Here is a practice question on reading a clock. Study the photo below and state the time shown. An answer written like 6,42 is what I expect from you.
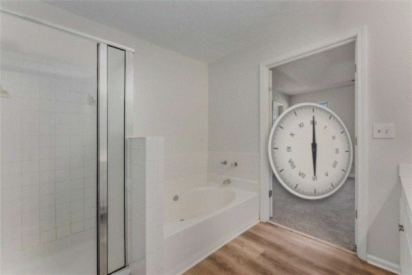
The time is 6,00
